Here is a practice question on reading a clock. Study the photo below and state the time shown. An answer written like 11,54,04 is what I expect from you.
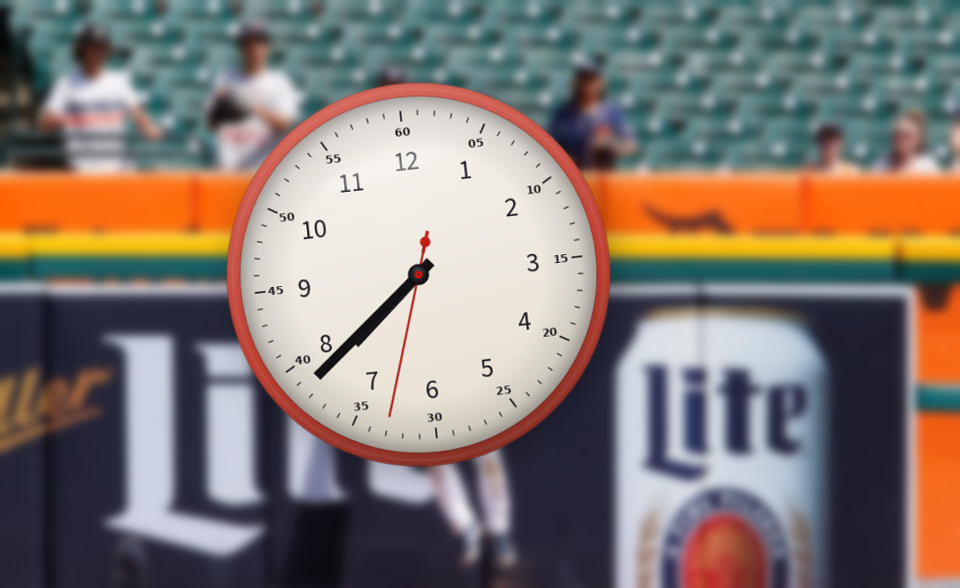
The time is 7,38,33
